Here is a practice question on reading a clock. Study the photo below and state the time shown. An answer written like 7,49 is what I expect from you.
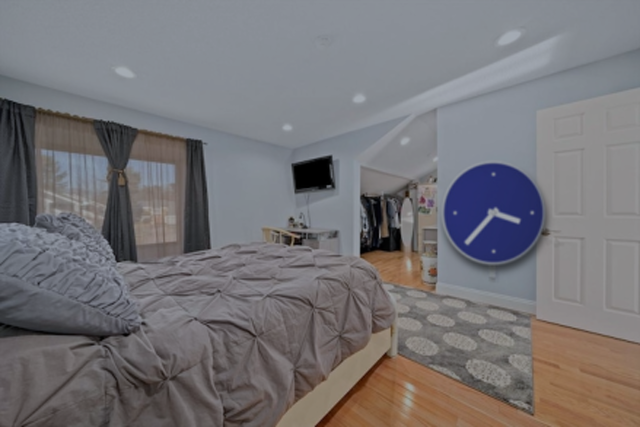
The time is 3,37
